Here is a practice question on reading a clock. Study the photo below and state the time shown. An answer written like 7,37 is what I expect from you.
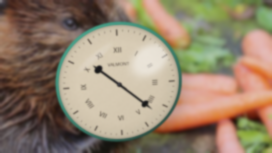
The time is 10,22
